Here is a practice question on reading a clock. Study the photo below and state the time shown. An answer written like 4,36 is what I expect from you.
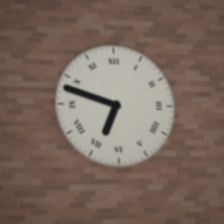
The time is 6,48
